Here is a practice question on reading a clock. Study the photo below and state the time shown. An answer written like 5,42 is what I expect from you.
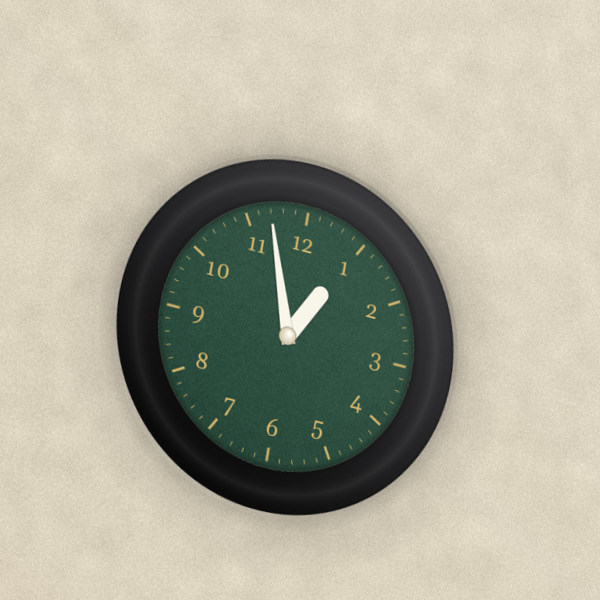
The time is 12,57
